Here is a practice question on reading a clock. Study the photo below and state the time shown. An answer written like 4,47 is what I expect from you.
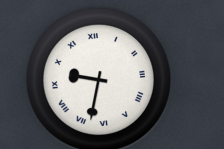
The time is 9,33
